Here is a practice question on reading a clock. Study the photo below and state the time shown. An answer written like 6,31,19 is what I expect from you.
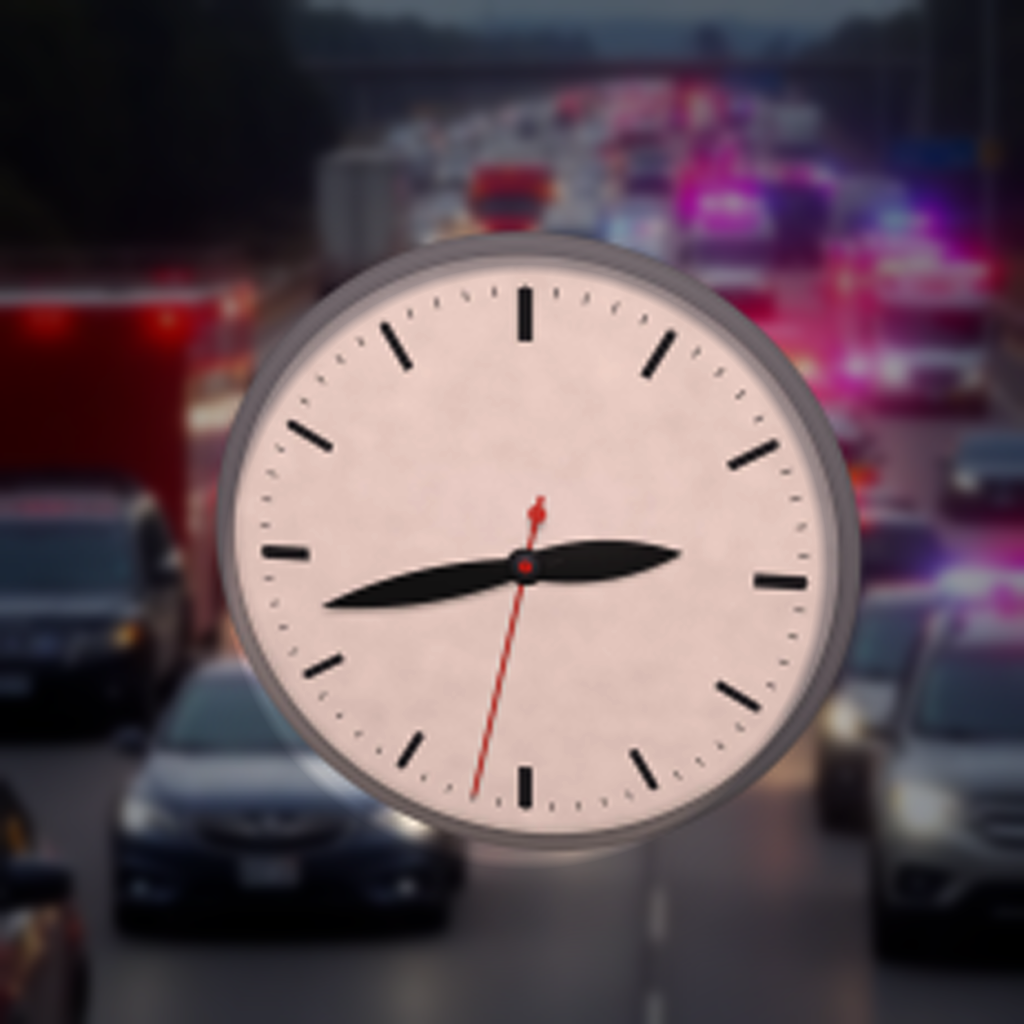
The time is 2,42,32
